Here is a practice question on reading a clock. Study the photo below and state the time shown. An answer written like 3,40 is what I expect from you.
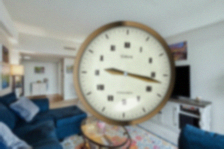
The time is 9,17
